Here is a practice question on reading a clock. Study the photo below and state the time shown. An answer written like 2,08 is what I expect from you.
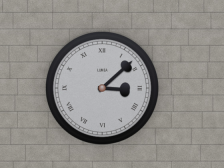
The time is 3,08
